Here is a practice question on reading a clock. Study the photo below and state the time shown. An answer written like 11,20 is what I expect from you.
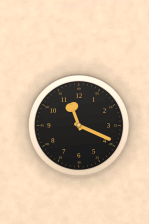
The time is 11,19
